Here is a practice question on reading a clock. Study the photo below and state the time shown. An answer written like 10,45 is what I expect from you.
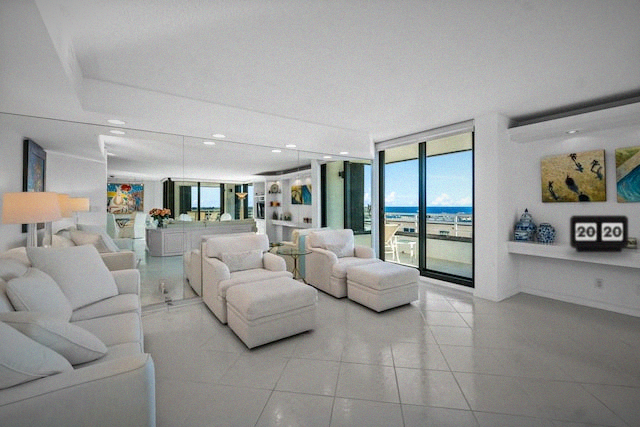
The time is 20,20
